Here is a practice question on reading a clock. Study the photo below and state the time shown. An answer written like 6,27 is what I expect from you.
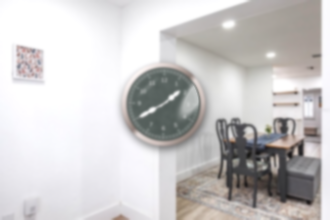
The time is 1,40
